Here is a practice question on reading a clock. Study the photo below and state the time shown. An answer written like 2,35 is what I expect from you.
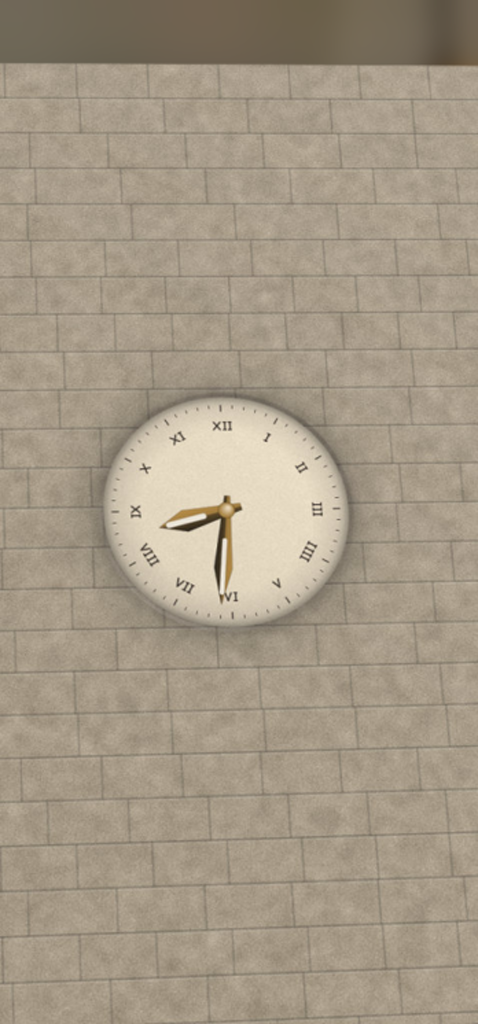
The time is 8,31
